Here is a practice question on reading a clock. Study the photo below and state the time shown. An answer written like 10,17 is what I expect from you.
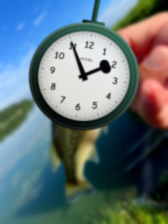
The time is 1,55
